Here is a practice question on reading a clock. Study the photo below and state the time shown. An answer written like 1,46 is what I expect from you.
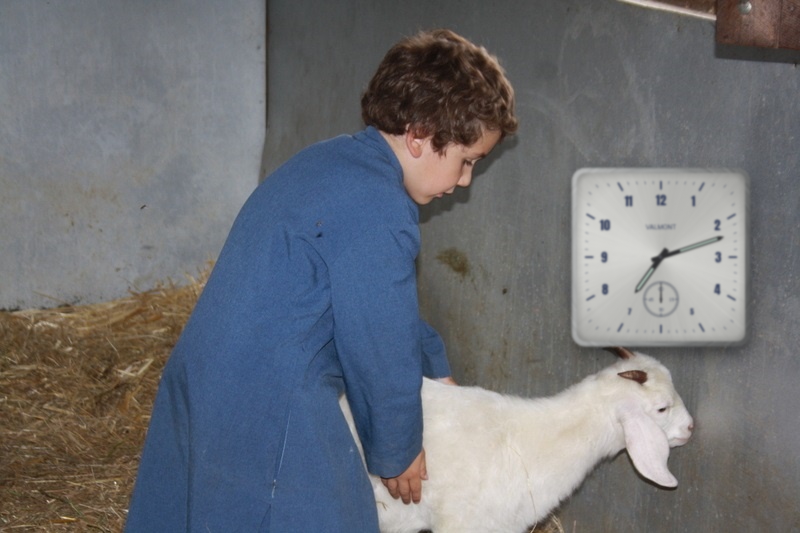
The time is 7,12
